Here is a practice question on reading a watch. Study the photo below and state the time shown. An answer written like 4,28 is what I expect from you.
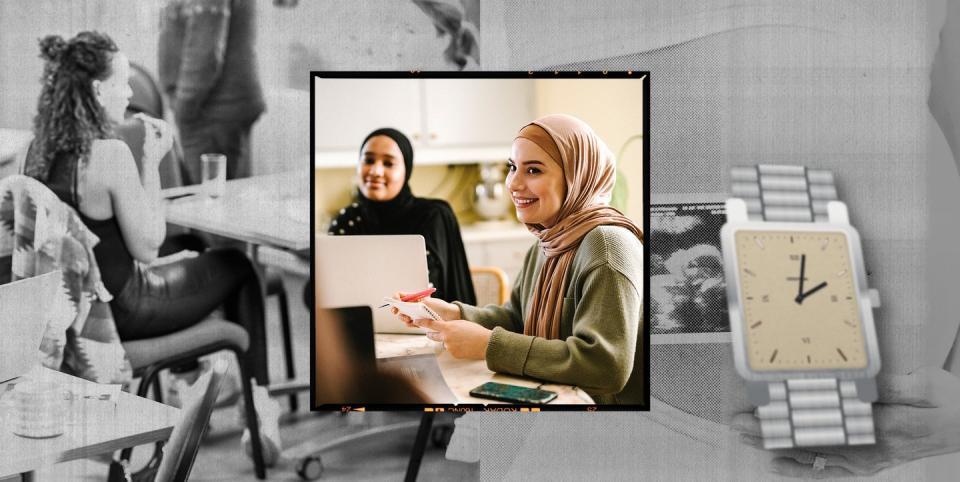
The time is 2,02
